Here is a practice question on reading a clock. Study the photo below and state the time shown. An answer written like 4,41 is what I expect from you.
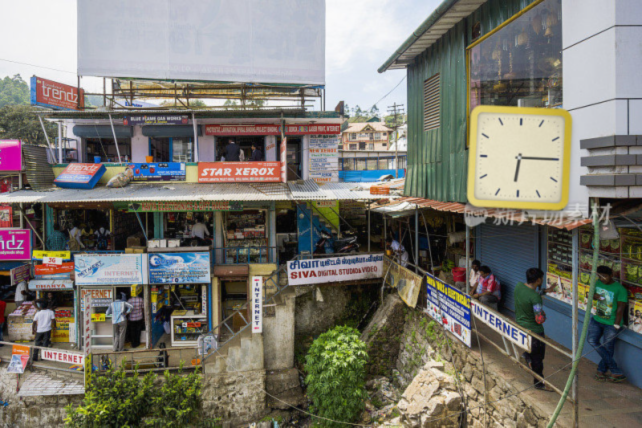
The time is 6,15
